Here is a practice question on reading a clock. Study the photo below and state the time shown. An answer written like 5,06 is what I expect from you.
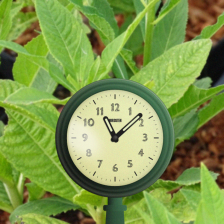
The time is 11,08
